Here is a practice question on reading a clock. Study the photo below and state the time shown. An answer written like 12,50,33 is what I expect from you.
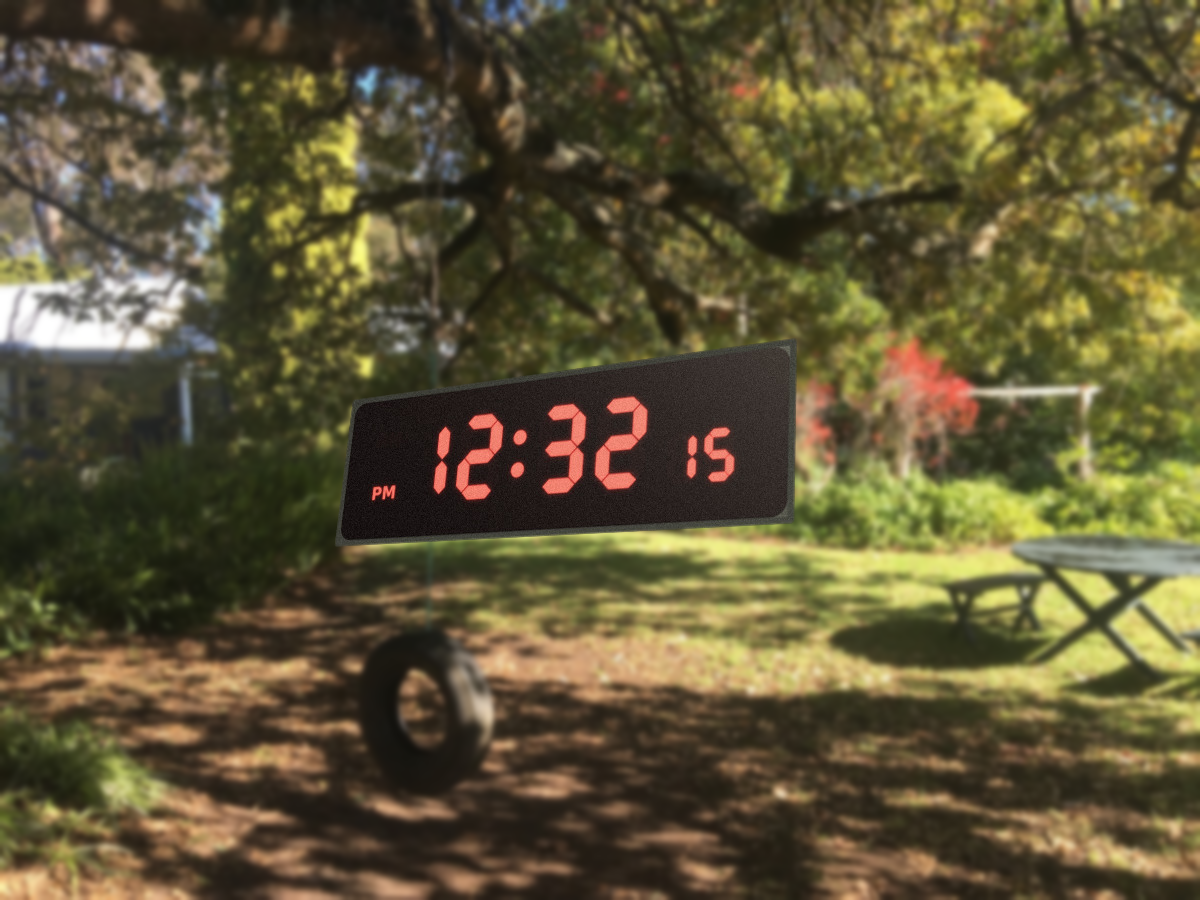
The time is 12,32,15
